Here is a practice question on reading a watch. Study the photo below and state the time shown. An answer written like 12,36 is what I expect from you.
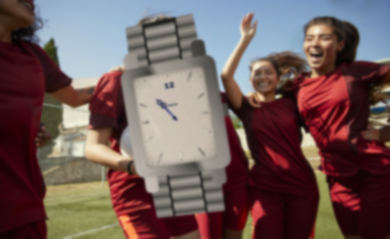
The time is 10,54
